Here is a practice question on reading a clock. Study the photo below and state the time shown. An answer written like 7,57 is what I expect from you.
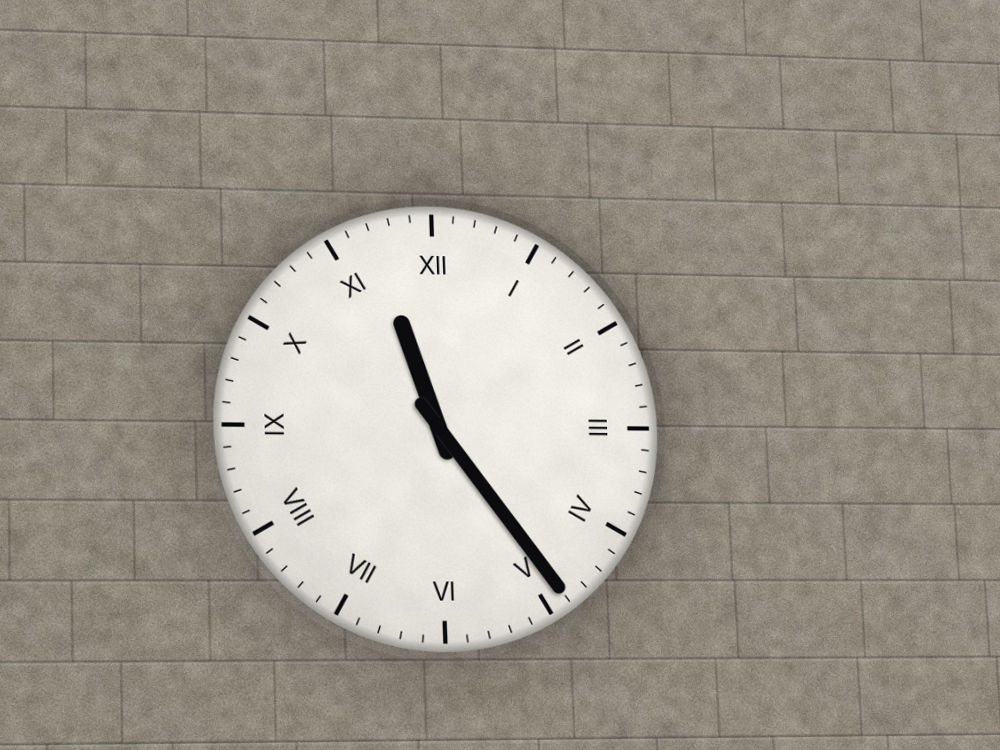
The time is 11,24
